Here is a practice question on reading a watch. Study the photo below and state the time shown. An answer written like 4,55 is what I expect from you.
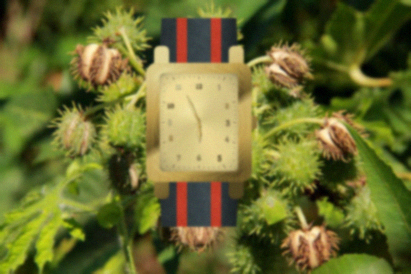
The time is 5,56
